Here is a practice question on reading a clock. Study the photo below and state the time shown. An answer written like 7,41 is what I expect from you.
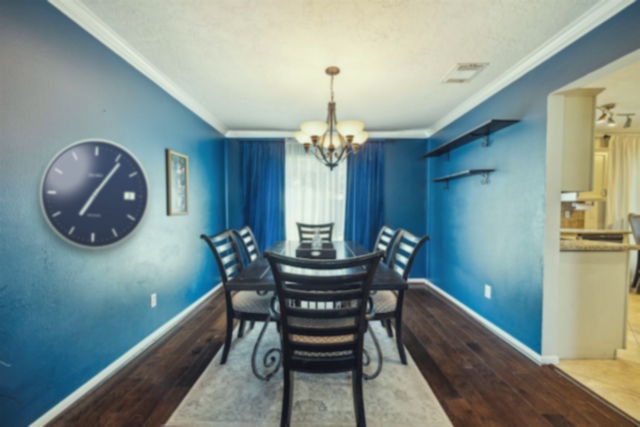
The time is 7,06
